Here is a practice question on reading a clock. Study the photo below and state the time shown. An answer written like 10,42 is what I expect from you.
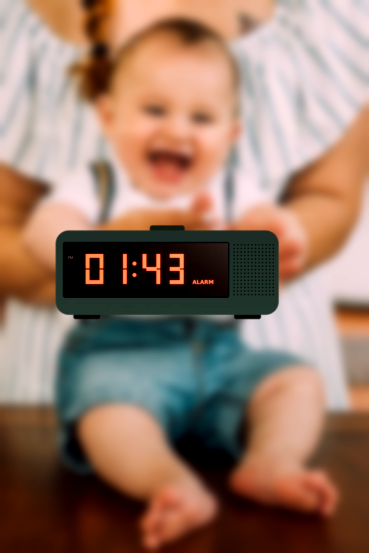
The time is 1,43
